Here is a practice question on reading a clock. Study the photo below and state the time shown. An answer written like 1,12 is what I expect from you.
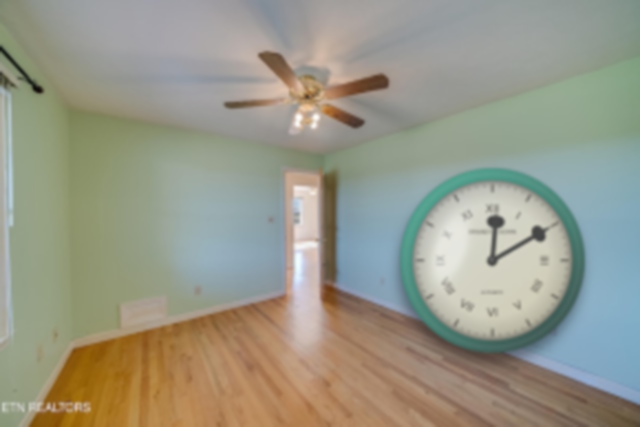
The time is 12,10
